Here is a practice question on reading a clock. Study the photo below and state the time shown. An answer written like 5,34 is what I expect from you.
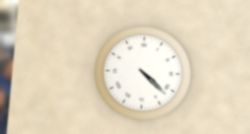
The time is 4,22
